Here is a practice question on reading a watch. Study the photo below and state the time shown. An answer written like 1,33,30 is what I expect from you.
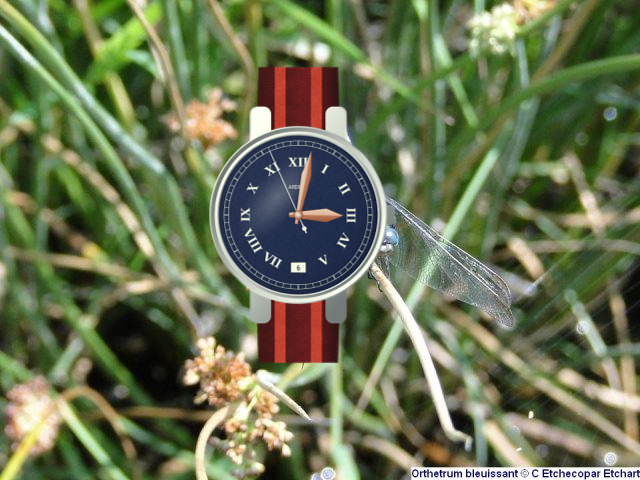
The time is 3,01,56
